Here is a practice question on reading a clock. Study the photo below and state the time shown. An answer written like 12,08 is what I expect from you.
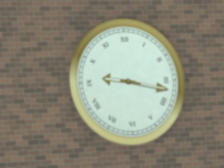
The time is 9,17
